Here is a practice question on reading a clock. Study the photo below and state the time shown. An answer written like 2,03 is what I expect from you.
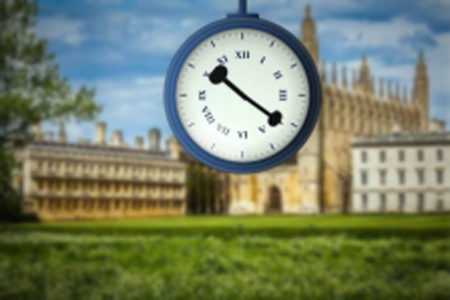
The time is 10,21
